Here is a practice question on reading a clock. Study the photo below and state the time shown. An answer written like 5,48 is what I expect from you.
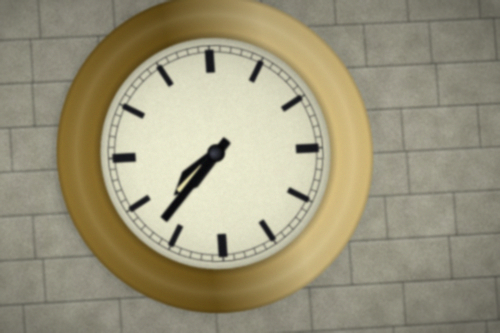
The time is 7,37
